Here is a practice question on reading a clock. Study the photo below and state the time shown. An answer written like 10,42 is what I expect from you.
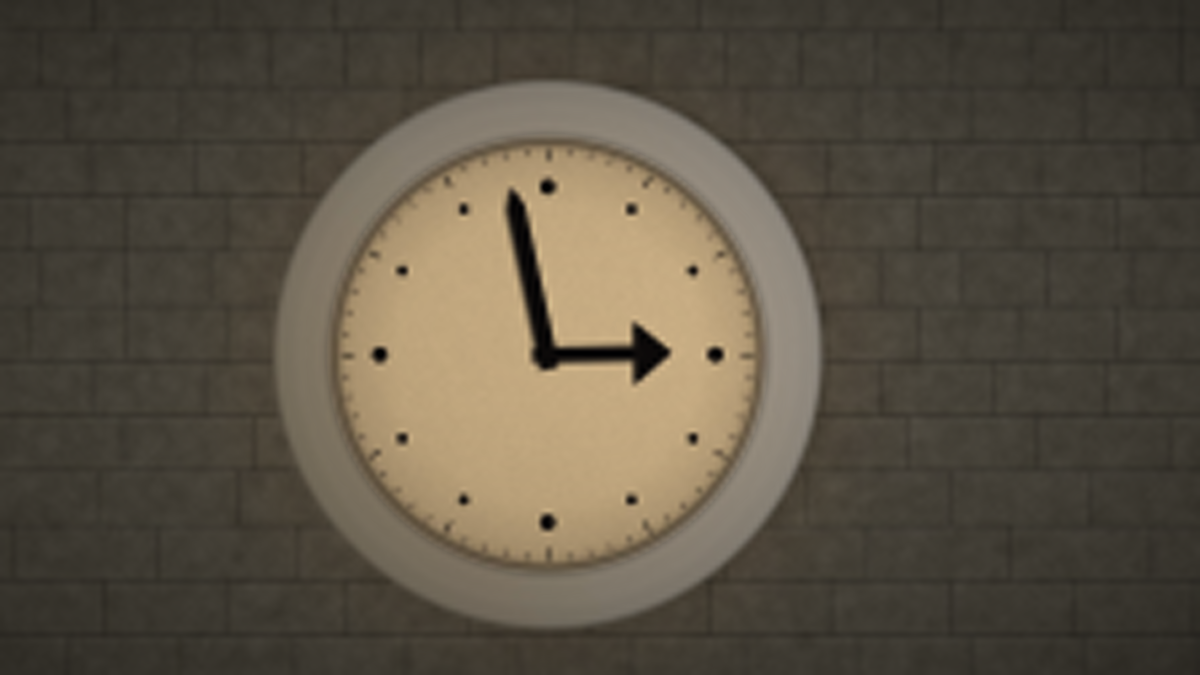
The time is 2,58
